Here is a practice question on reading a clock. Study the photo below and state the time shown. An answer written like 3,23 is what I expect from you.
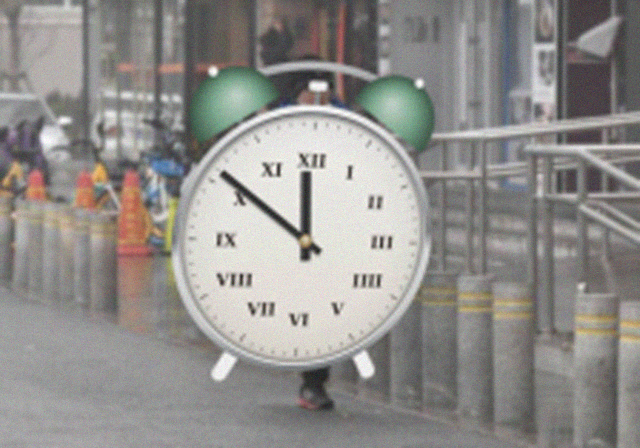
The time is 11,51
